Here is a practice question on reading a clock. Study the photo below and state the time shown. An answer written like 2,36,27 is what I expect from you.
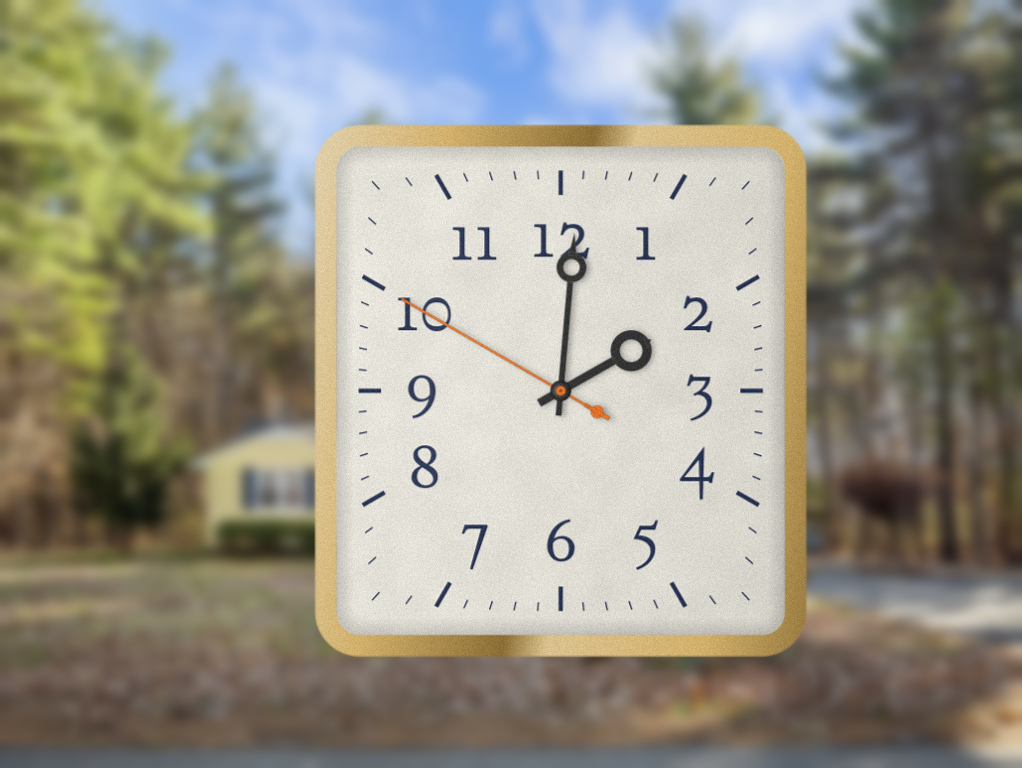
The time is 2,00,50
